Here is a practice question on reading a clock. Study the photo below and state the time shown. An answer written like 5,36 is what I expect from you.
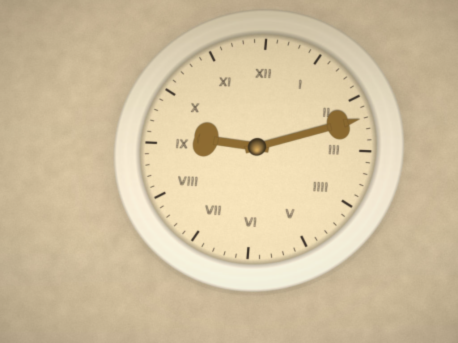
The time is 9,12
